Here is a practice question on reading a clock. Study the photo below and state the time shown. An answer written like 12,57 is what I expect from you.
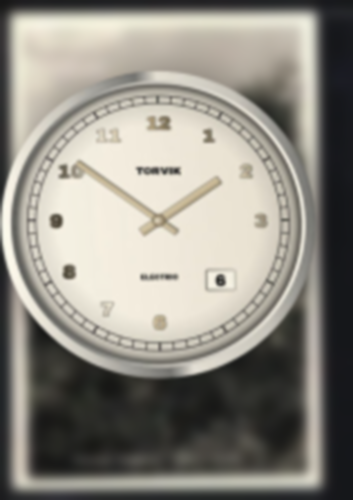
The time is 1,51
